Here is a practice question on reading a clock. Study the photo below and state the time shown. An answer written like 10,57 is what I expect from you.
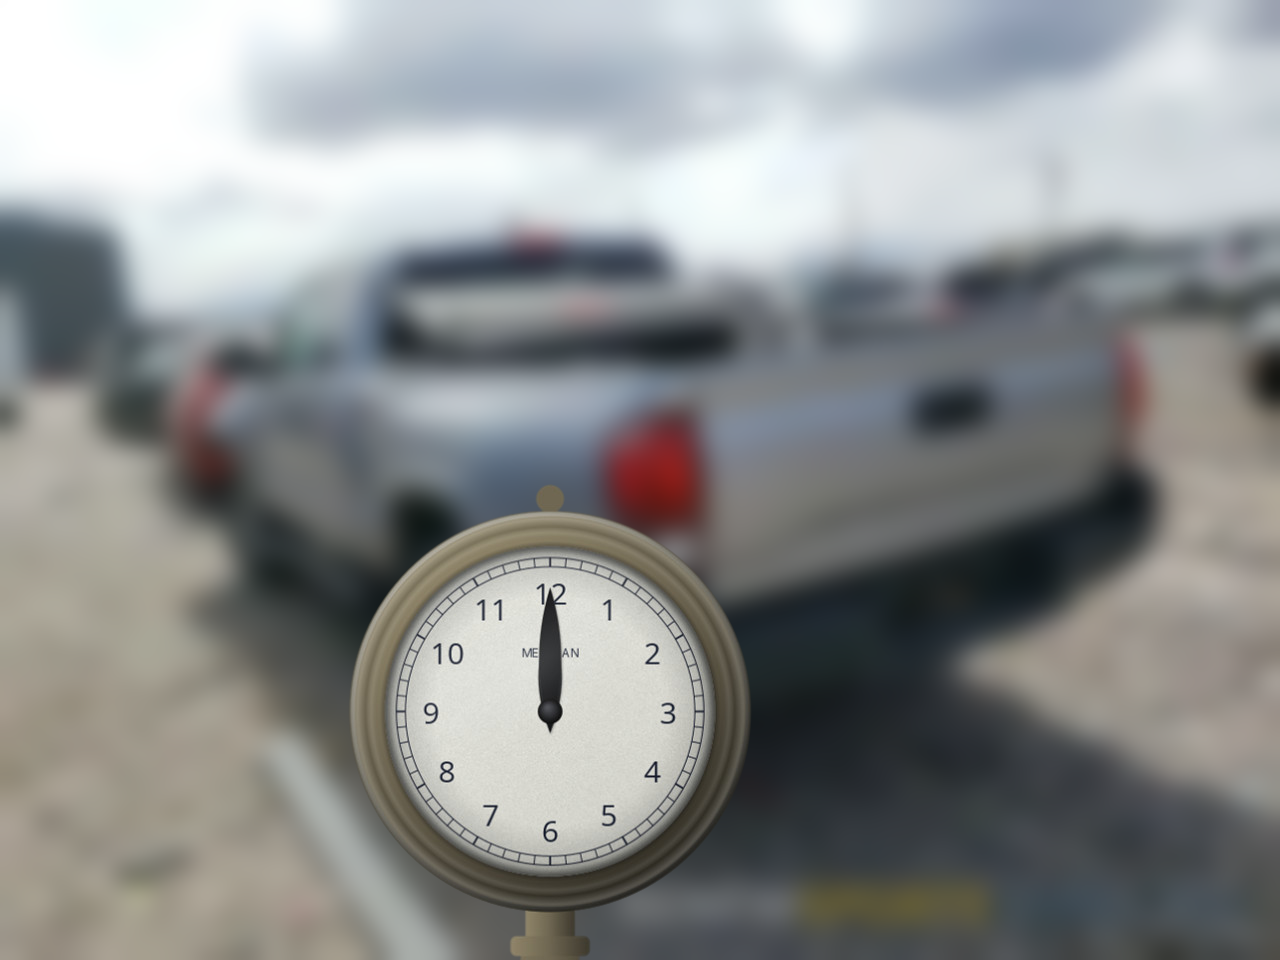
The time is 12,00
